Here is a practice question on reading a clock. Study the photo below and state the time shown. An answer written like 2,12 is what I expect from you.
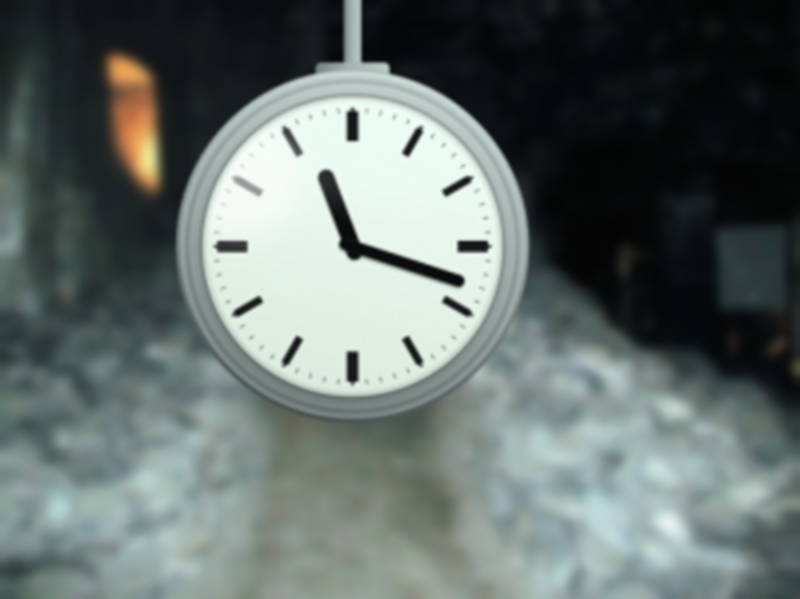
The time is 11,18
